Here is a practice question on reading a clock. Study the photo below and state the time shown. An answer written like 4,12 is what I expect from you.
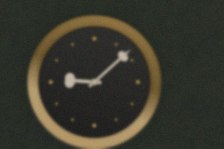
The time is 9,08
